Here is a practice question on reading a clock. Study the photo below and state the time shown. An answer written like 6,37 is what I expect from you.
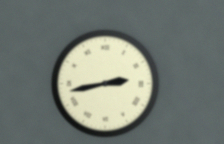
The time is 2,43
